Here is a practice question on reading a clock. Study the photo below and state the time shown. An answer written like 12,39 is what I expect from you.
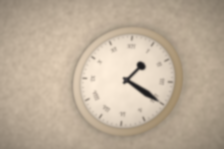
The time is 1,20
